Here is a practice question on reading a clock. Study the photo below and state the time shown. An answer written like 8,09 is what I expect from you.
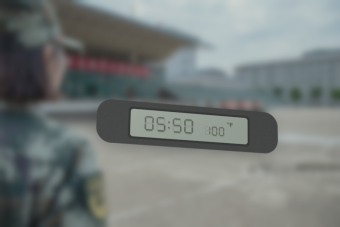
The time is 5,50
